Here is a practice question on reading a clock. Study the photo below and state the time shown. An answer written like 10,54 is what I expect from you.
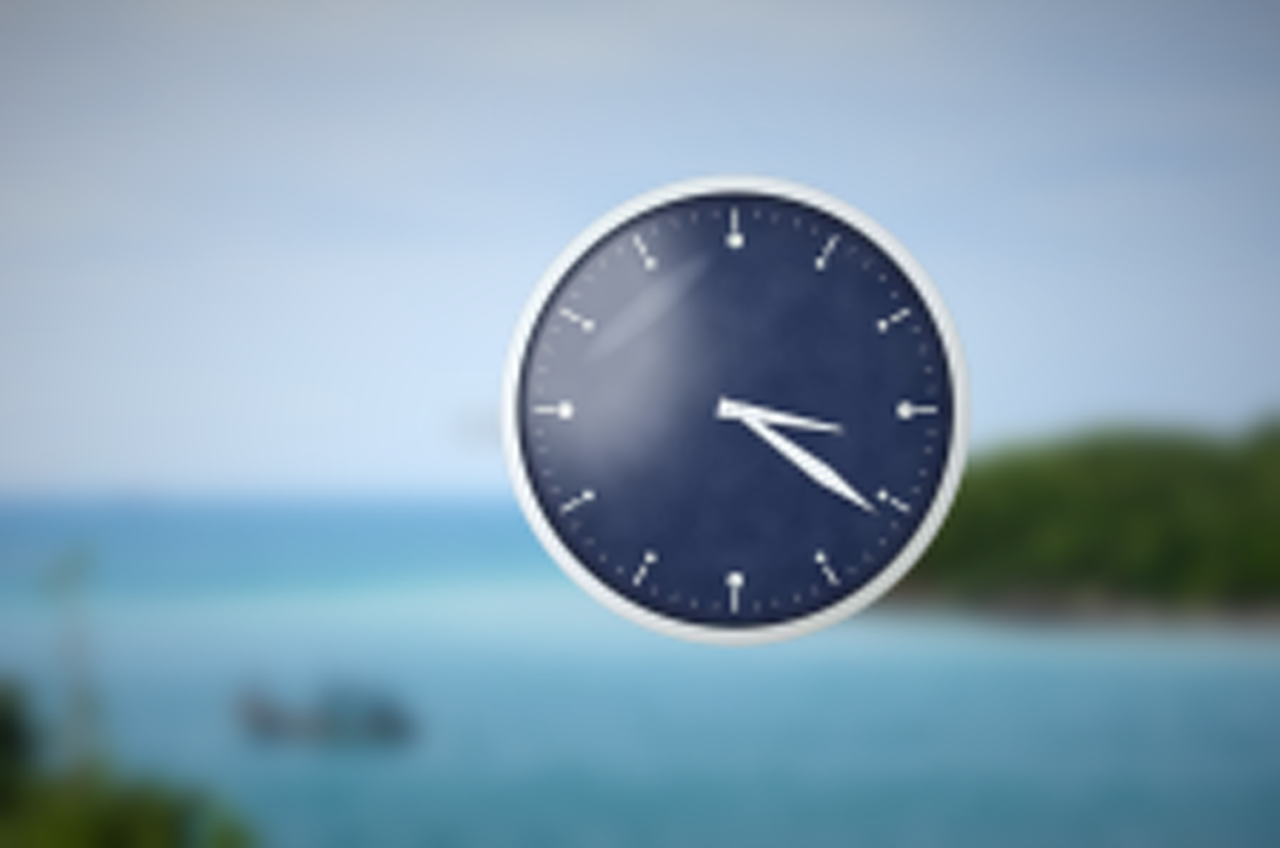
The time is 3,21
